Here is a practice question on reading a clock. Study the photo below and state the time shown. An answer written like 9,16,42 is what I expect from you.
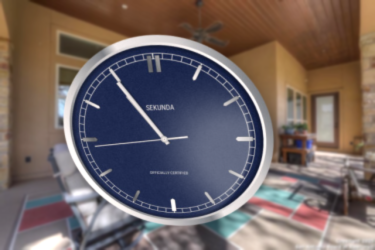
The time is 10,54,44
